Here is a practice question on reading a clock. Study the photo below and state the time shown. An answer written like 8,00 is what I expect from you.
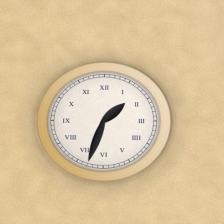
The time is 1,33
